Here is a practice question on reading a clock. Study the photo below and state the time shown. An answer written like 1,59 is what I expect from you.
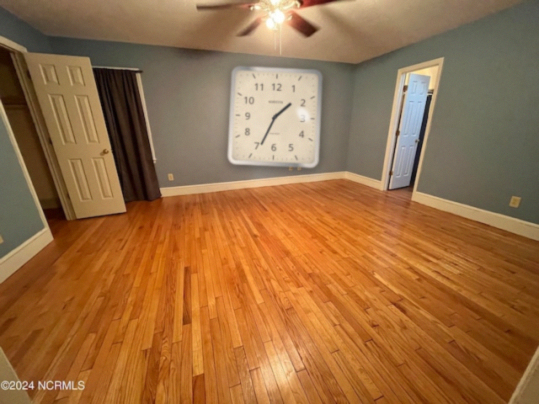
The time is 1,34
